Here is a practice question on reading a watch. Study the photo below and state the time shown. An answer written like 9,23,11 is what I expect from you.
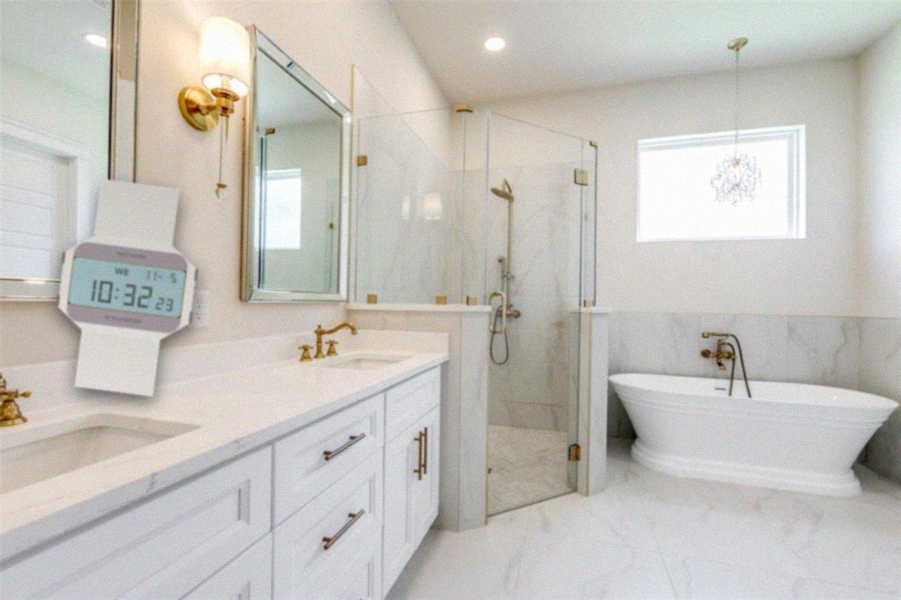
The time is 10,32,23
